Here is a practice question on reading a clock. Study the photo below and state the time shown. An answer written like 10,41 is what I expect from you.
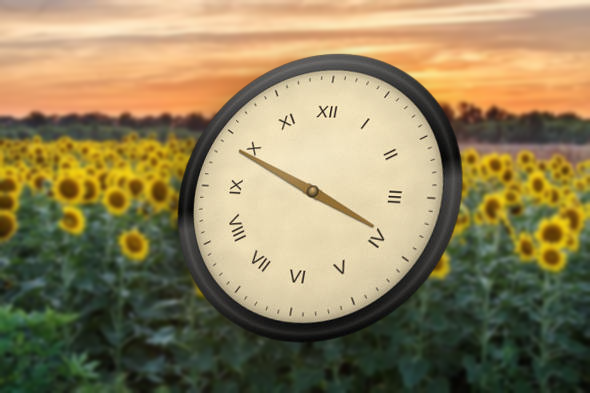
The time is 3,49
